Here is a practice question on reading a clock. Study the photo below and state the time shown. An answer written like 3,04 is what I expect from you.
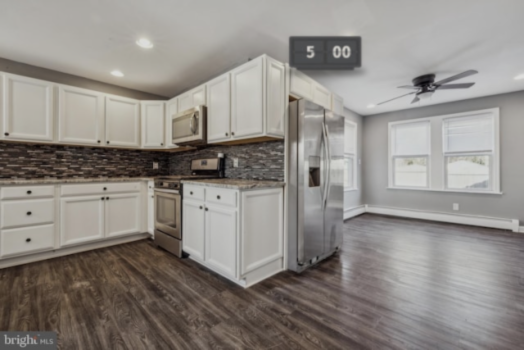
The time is 5,00
